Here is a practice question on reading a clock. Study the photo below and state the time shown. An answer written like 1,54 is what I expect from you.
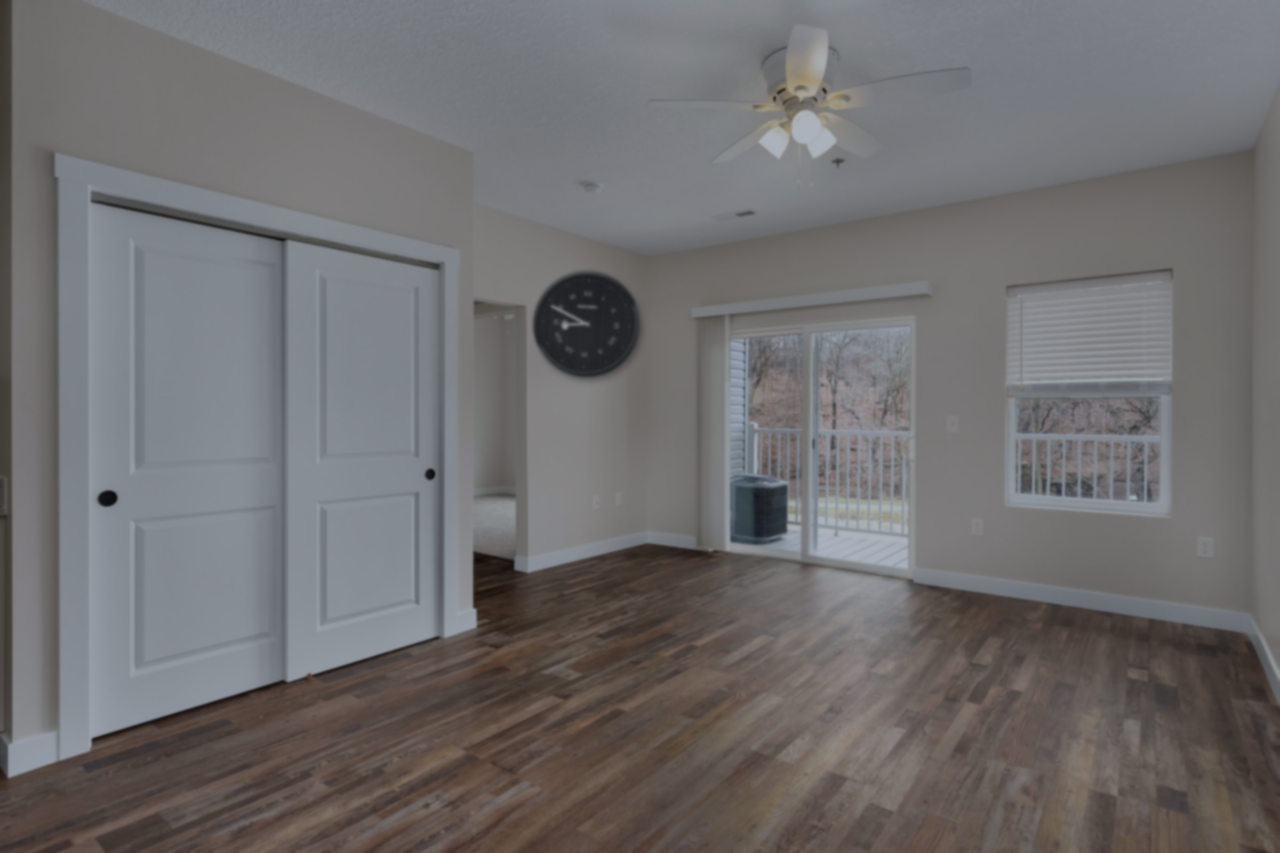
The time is 8,49
